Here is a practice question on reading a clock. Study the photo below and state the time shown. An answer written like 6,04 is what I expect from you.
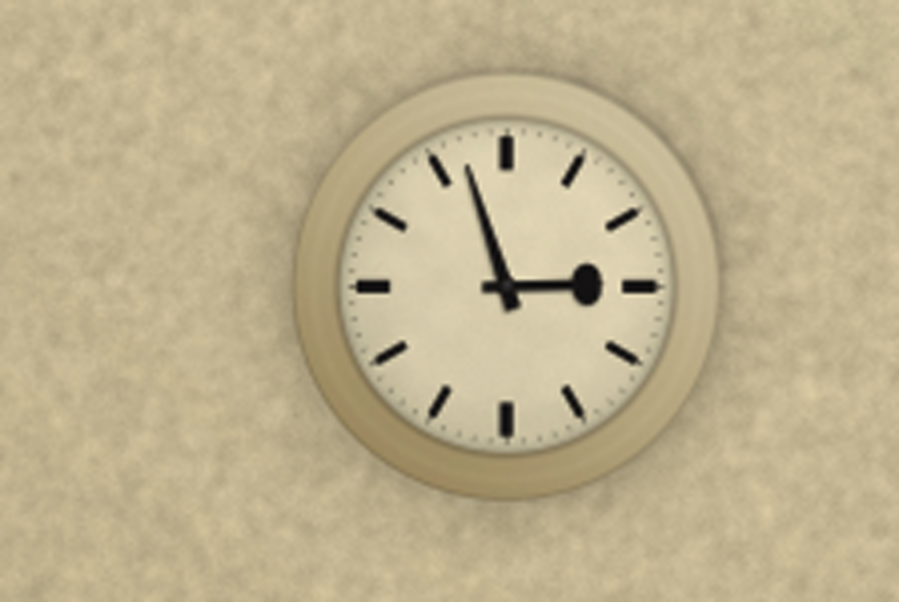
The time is 2,57
